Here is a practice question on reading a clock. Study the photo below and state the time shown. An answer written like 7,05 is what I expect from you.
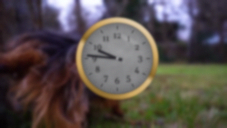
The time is 9,46
